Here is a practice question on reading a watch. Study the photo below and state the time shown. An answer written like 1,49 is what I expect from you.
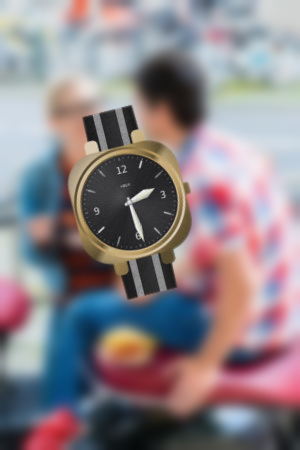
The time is 2,29
